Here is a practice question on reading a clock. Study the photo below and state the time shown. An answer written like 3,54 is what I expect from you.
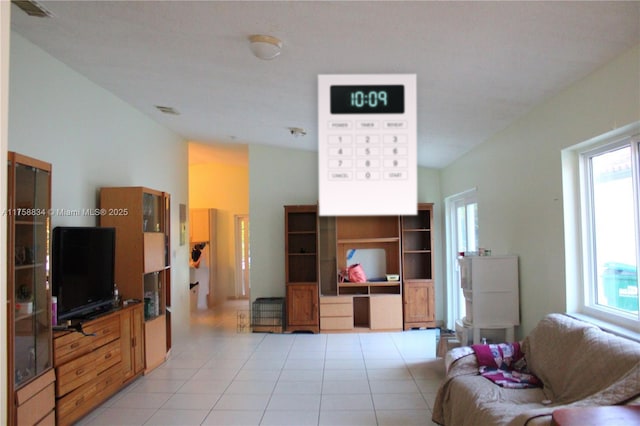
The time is 10,09
